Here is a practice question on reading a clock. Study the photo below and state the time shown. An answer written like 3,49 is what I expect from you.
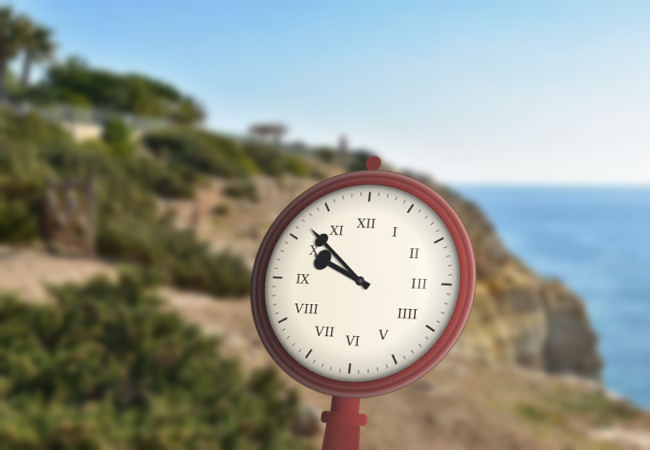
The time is 9,52
